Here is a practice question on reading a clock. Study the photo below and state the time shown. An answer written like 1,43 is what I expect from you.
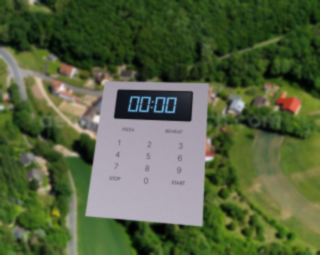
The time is 0,00
